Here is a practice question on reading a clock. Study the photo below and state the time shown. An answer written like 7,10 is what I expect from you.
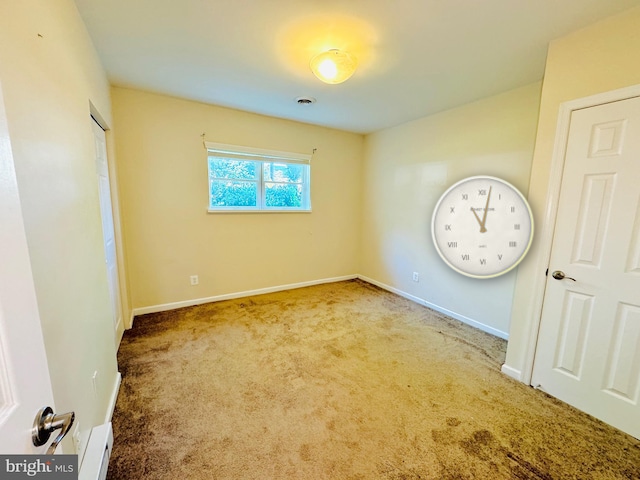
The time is 11,02
